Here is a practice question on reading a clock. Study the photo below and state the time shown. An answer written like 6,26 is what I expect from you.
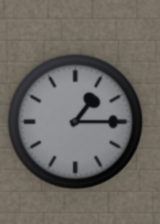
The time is 1,15
